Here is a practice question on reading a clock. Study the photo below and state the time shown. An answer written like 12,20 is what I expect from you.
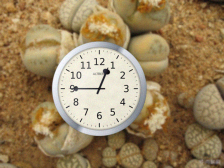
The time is 12,45
